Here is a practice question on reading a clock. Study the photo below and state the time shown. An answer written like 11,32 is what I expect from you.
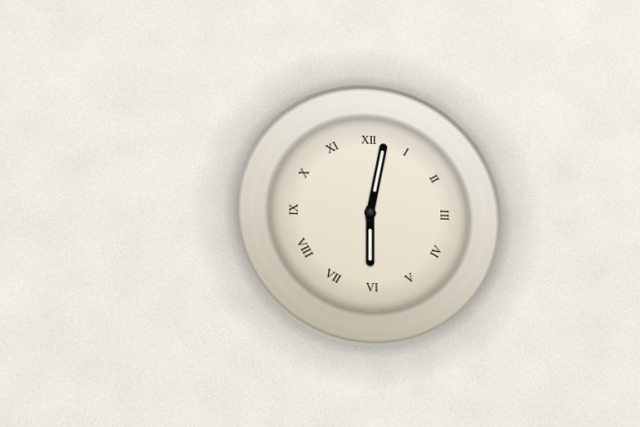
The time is 6,02
